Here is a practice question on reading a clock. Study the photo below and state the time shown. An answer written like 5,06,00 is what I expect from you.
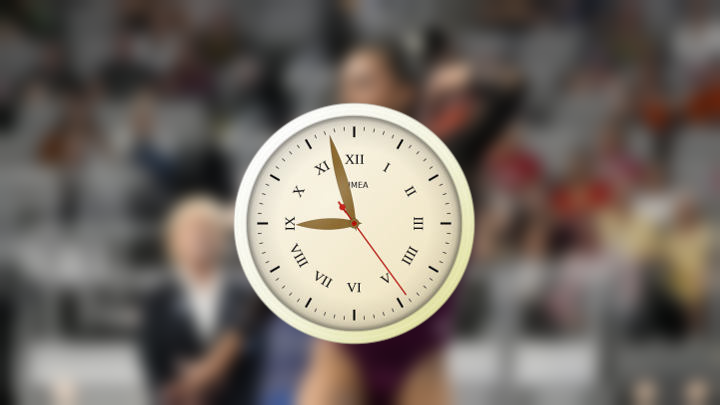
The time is 8,57,24
